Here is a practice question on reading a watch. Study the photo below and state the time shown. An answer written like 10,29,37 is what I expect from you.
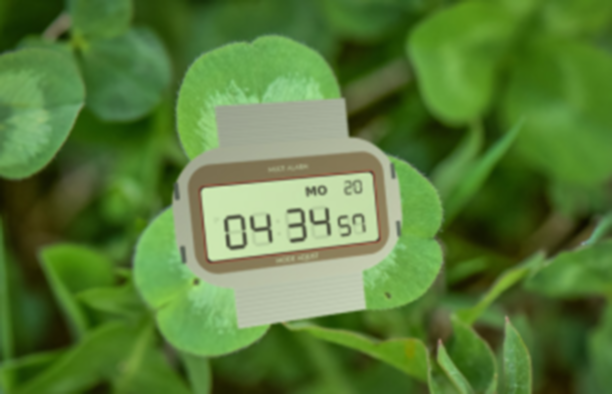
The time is 4,34,57
